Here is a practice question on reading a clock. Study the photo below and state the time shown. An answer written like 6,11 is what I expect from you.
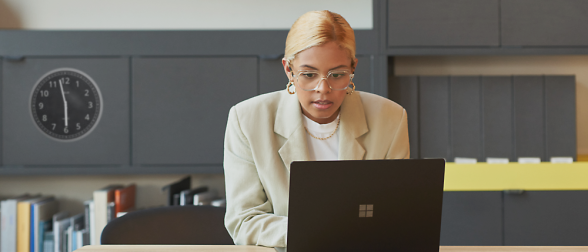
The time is 5,58
